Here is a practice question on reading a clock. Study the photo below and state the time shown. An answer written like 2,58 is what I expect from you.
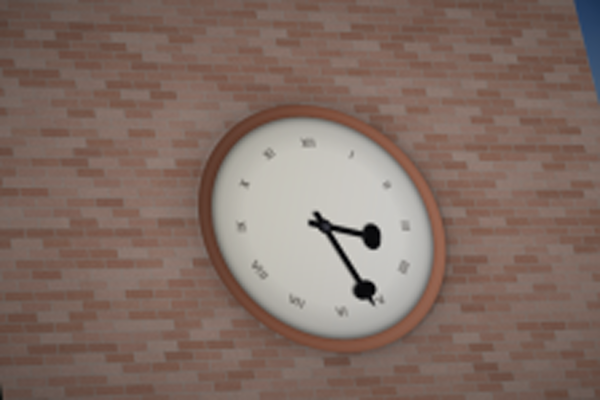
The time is 3,26
